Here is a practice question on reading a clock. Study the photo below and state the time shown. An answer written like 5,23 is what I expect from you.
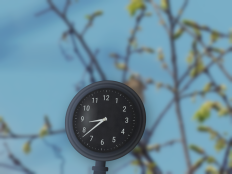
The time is 8,38
